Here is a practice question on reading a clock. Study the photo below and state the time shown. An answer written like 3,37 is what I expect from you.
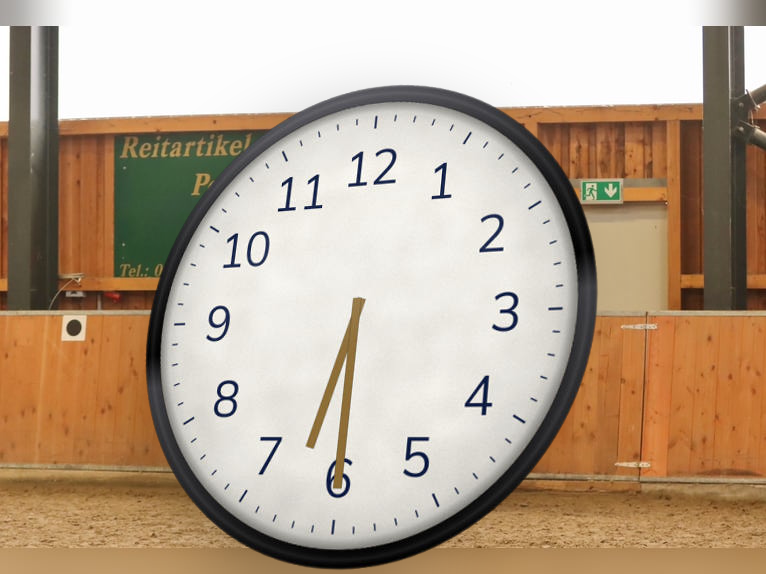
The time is 6,30
